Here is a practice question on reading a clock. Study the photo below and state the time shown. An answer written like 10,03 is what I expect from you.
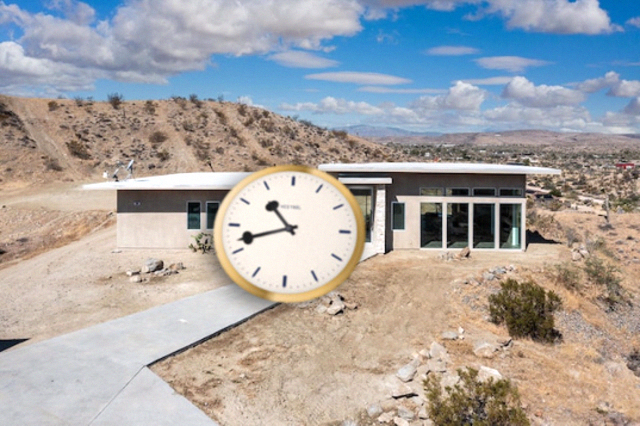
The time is 10,42
